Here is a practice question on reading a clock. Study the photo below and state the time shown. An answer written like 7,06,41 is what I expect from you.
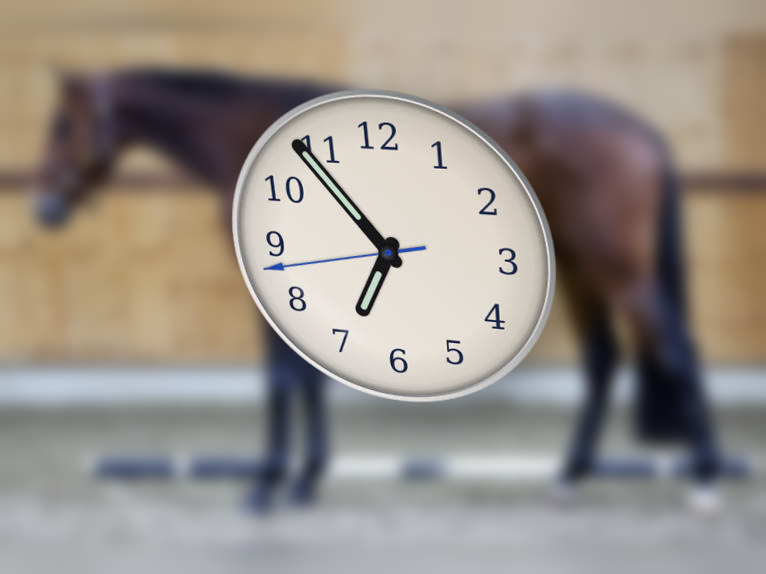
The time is 6,53,43
